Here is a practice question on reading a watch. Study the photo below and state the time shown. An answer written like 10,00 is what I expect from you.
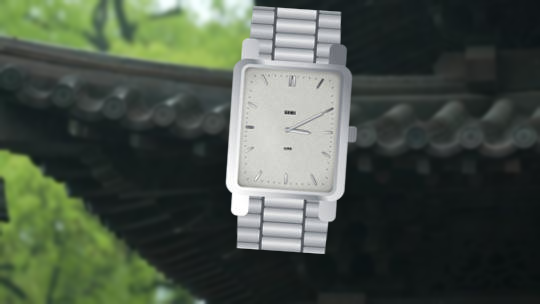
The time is 3,10
